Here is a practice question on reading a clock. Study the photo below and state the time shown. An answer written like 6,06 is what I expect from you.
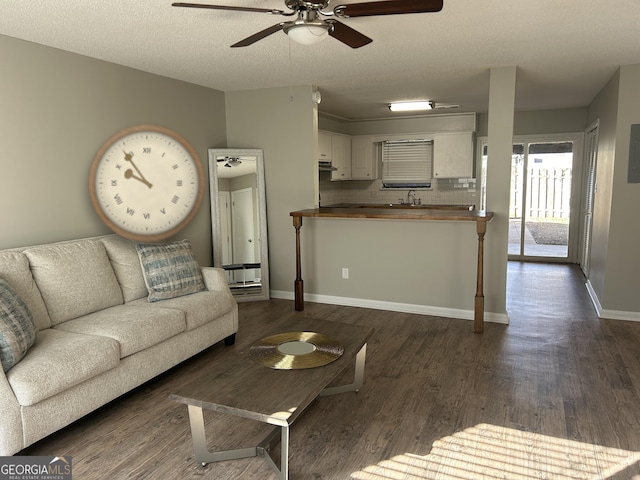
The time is 9,54
